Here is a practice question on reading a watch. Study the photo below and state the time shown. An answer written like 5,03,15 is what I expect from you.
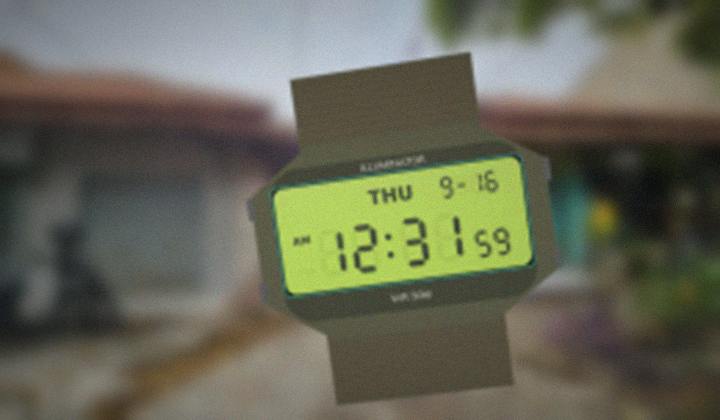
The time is 12,31,59
